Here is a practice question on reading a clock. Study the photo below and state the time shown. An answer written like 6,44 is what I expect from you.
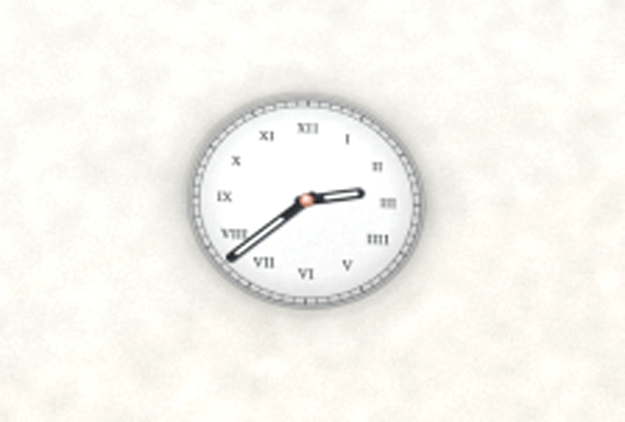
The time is 2,38
